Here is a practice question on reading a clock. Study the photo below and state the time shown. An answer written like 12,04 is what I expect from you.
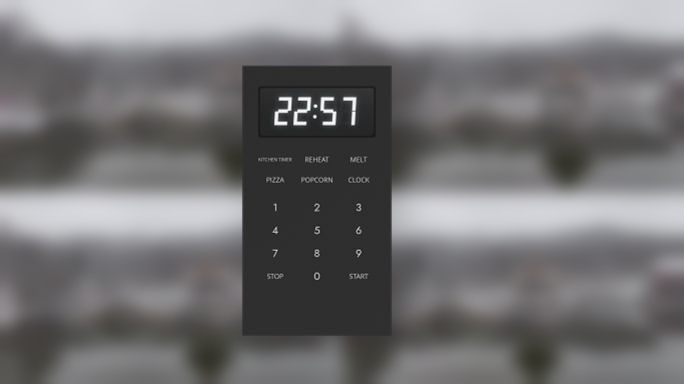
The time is 22,57
